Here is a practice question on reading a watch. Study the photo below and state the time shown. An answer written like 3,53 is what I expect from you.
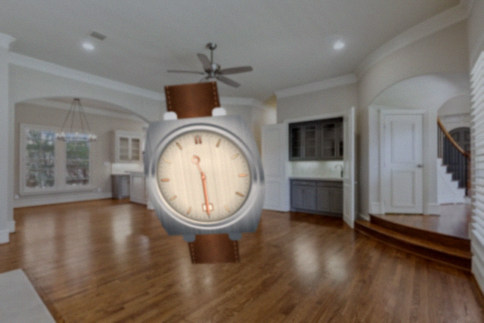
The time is 11,30
